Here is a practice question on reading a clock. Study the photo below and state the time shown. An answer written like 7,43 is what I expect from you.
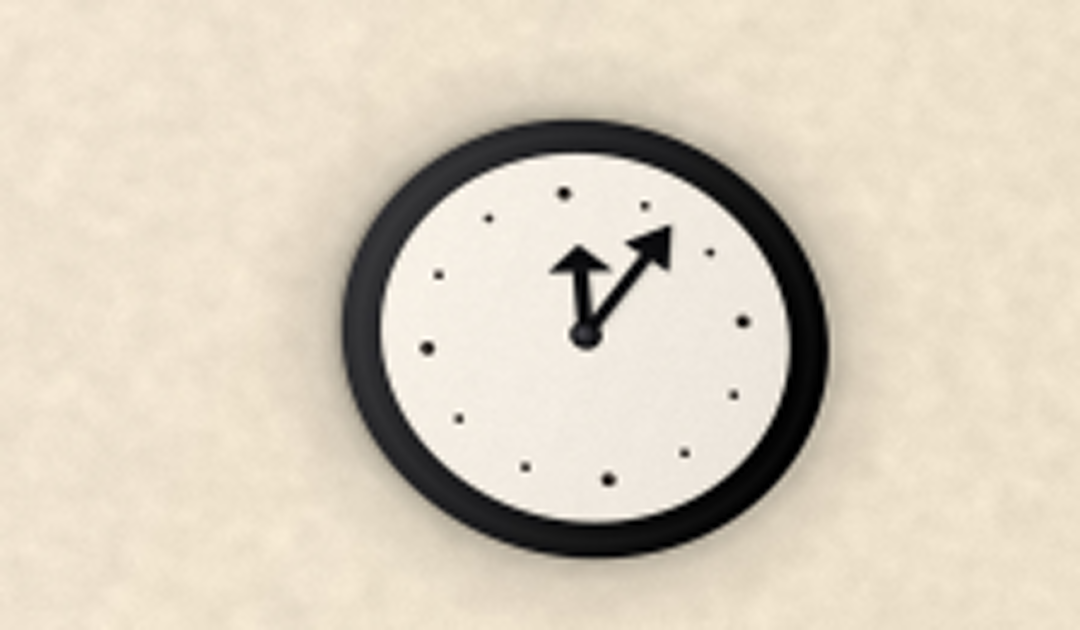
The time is 12,07
